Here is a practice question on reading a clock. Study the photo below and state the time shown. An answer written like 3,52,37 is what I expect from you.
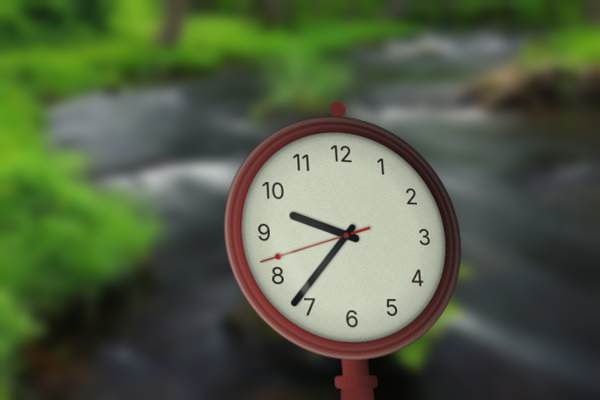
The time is 9,36,42
